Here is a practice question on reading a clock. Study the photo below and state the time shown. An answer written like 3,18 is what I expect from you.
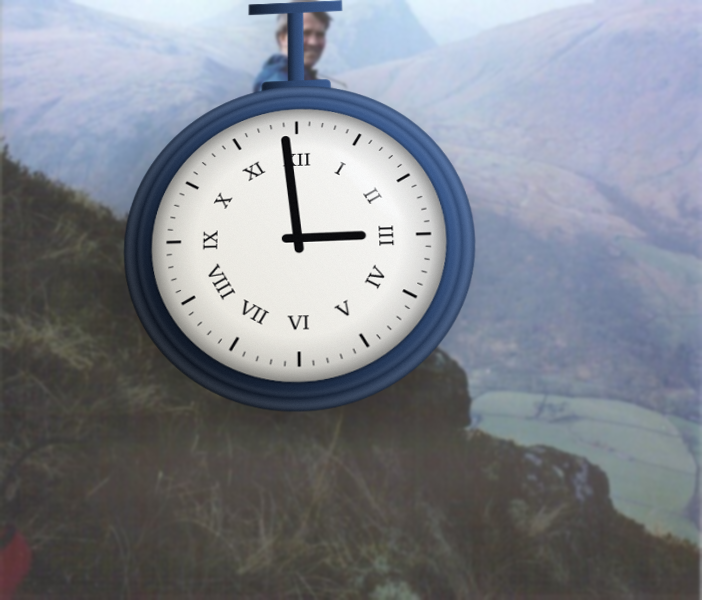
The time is 2,59
